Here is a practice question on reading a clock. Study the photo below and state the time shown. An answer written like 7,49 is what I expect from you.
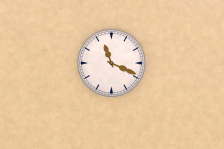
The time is 11,19
